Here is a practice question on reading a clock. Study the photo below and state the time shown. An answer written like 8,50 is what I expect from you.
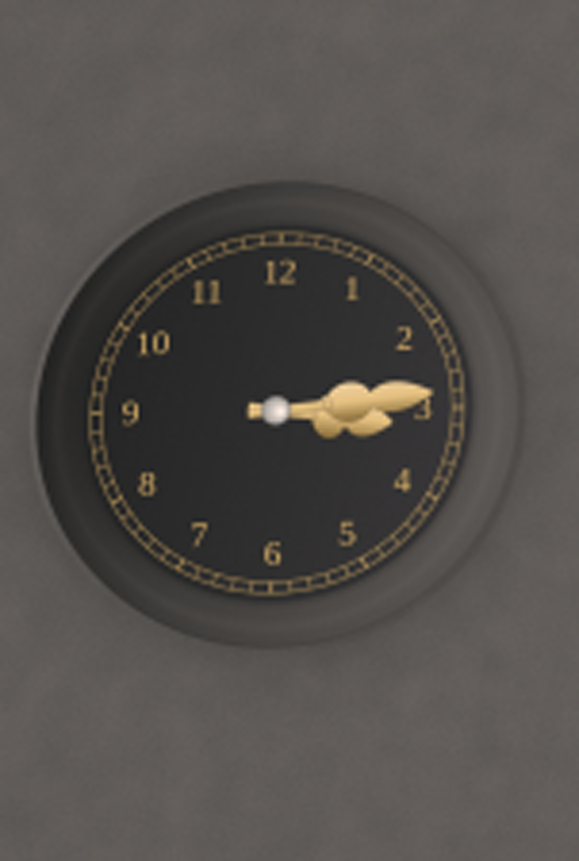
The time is 3,14
